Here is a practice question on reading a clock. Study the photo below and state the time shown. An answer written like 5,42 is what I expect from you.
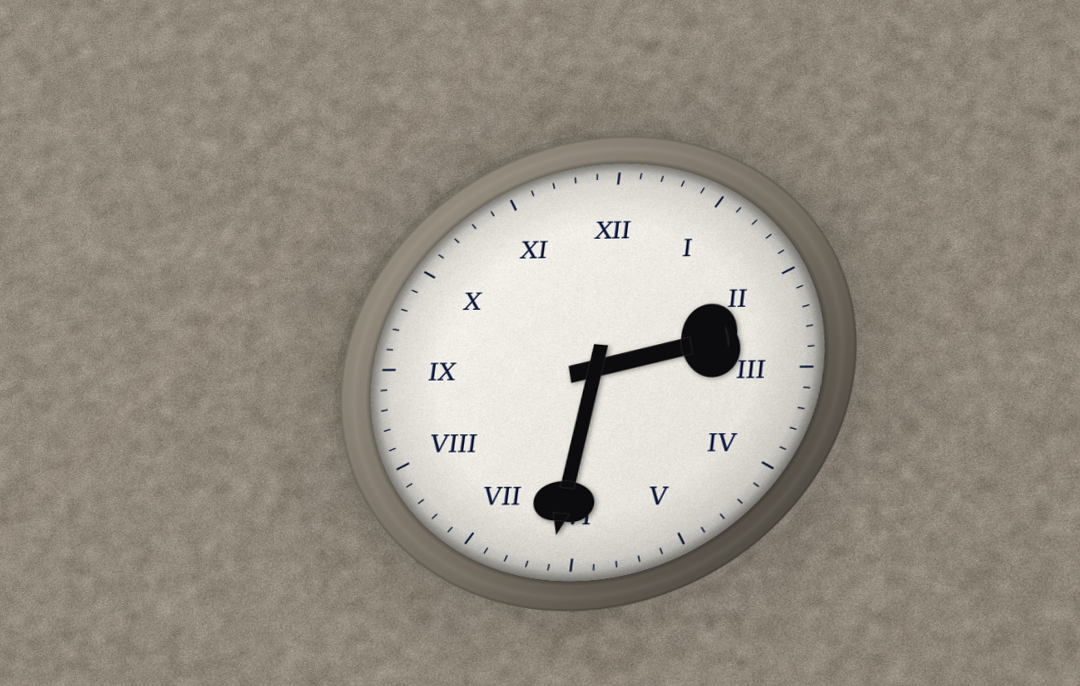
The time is 2,31
